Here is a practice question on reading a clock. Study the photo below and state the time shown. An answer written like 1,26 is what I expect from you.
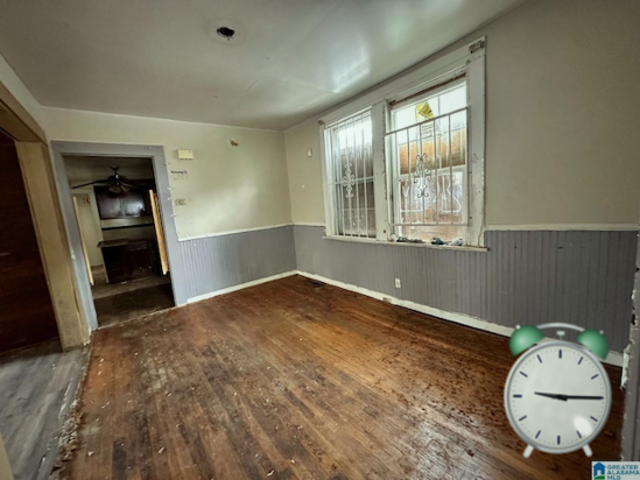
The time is 9,15
